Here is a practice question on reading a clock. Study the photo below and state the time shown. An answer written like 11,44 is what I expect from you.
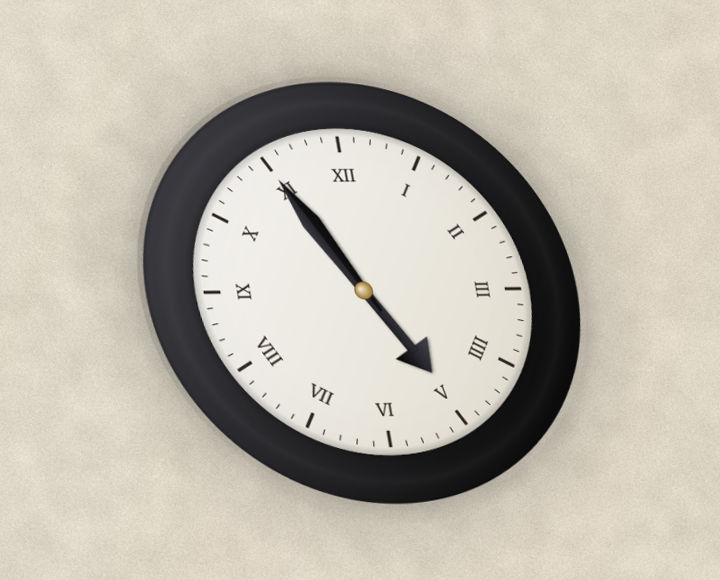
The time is 4,55
